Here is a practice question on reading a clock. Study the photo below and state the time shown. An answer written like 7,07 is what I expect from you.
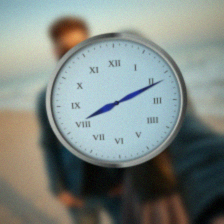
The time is 8,11
